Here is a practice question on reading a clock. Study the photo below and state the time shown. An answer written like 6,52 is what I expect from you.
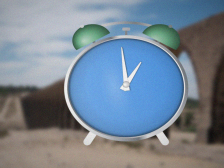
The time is 12,59
